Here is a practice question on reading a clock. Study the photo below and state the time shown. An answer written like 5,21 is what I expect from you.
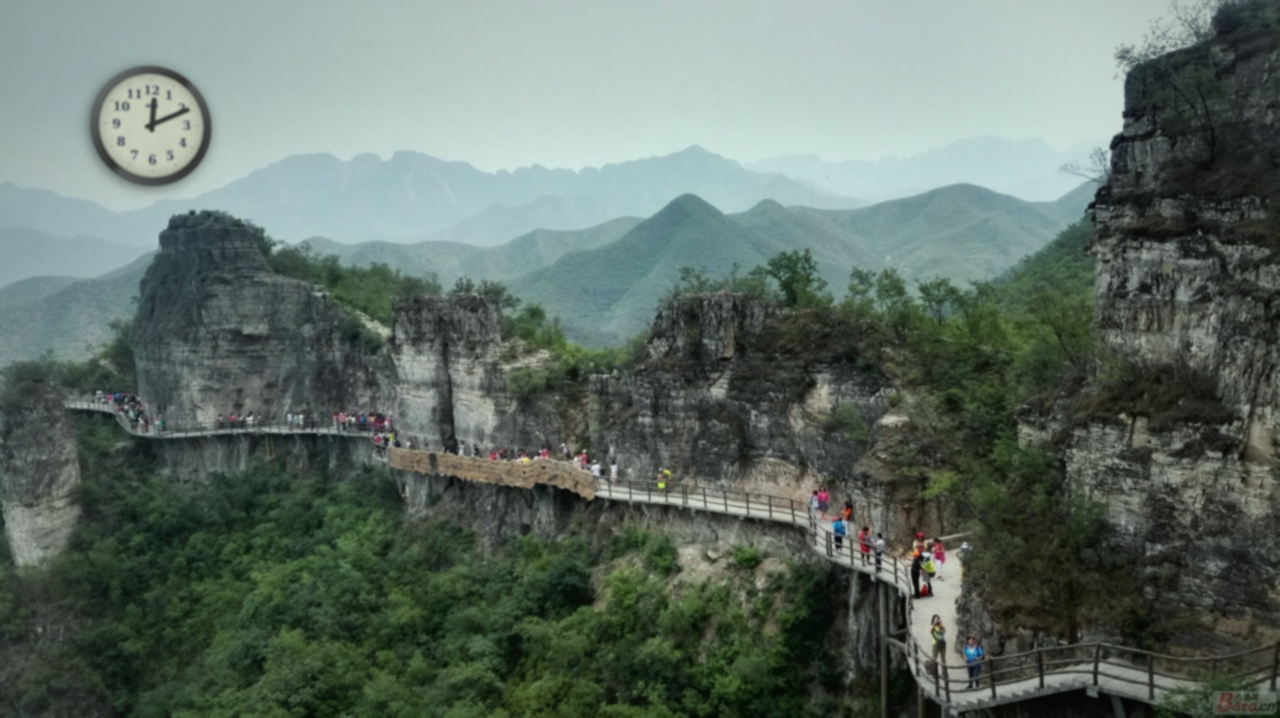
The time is 12,11
